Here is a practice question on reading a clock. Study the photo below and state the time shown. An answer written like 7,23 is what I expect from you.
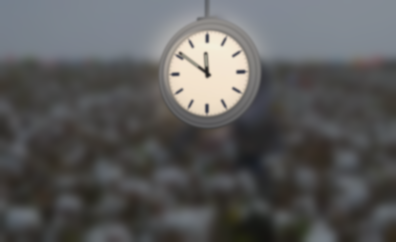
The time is 11,51
